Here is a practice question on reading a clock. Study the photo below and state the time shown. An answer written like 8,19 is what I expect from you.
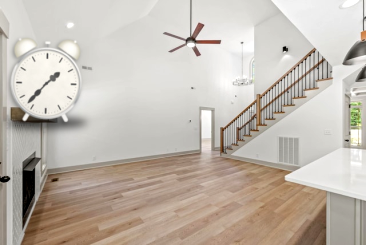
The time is 1,37
